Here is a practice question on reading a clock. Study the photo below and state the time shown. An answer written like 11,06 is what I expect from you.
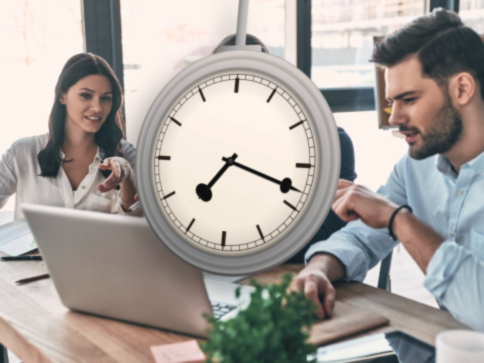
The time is 7,18
